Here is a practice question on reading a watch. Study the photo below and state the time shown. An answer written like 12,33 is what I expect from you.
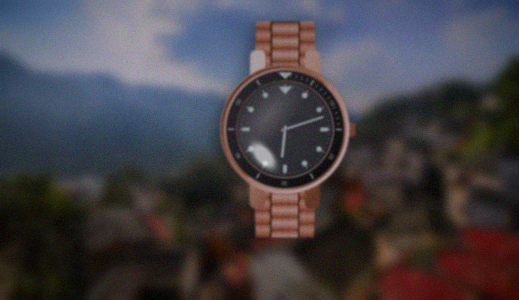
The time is 6,12
